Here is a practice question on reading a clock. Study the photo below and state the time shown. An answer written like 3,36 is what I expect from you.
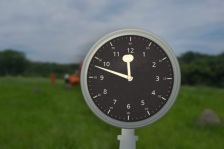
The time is 11,48
